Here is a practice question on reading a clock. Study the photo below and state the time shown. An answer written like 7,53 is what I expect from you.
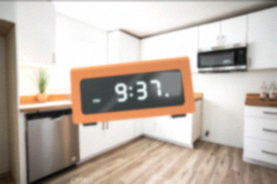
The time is 9,37
